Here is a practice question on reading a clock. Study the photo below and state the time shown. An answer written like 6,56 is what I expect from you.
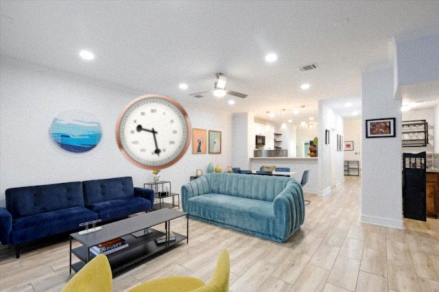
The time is 9,28
